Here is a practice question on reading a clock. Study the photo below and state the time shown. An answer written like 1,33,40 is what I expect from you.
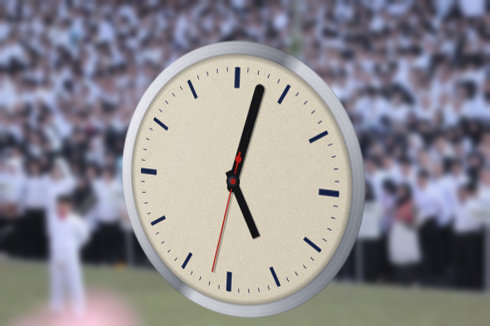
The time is 5,02,32
